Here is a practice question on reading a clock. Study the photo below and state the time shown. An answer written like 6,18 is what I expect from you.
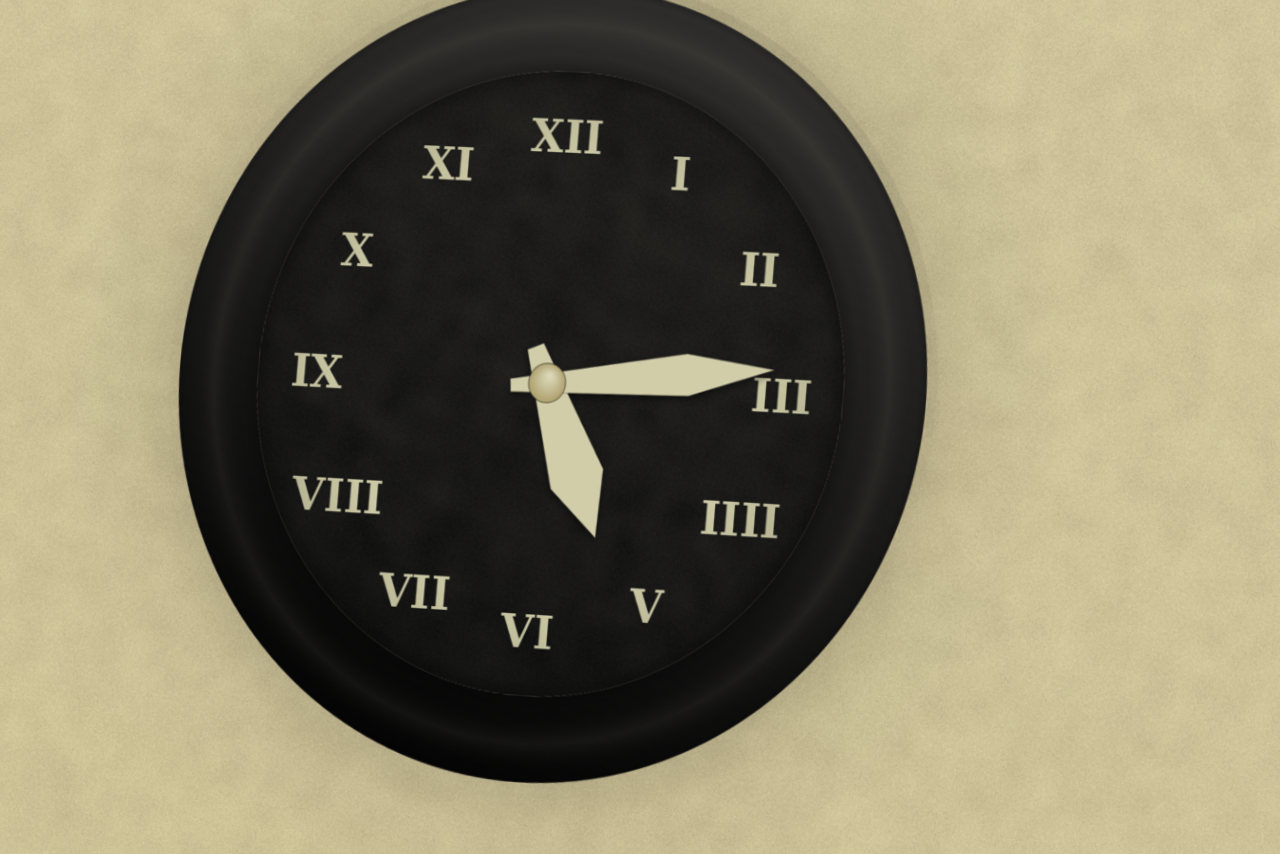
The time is 5,14
